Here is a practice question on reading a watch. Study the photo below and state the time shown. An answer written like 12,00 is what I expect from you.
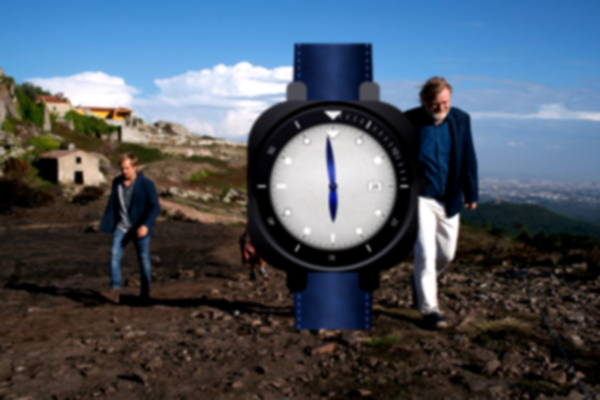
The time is 5,59
